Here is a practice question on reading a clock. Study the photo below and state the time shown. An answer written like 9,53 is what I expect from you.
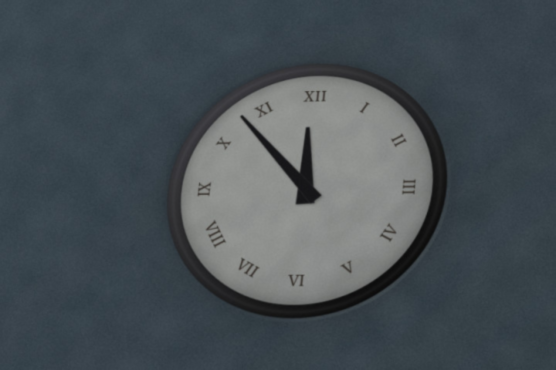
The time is 11,53
